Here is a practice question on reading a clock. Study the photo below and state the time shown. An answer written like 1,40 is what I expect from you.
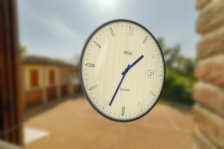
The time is 1,34
